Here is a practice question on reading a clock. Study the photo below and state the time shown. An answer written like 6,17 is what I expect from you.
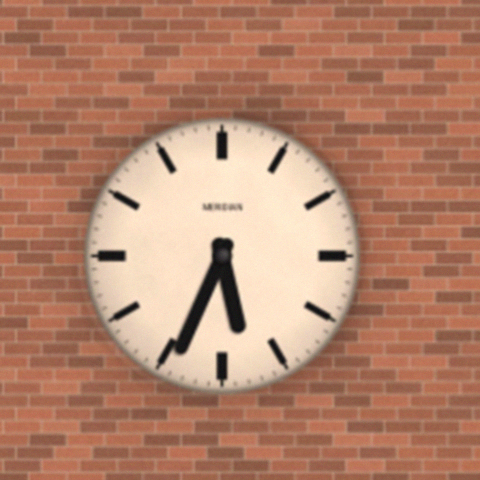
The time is 5,34
